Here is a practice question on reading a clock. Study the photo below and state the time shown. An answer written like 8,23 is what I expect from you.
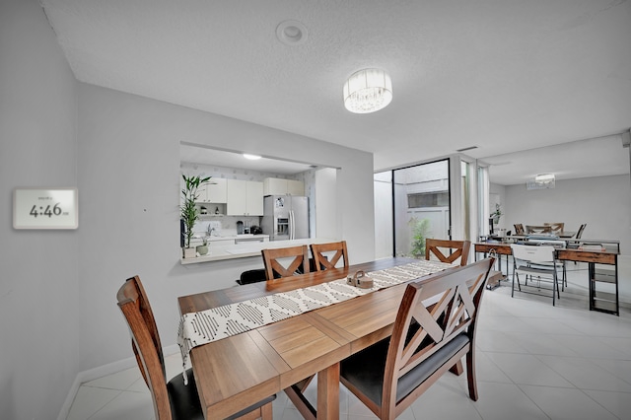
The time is 4,46
